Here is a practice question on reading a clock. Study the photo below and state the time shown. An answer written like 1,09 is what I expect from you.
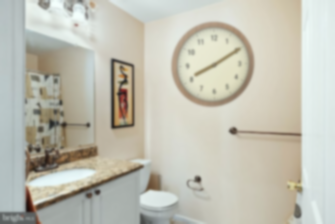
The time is 8,10
